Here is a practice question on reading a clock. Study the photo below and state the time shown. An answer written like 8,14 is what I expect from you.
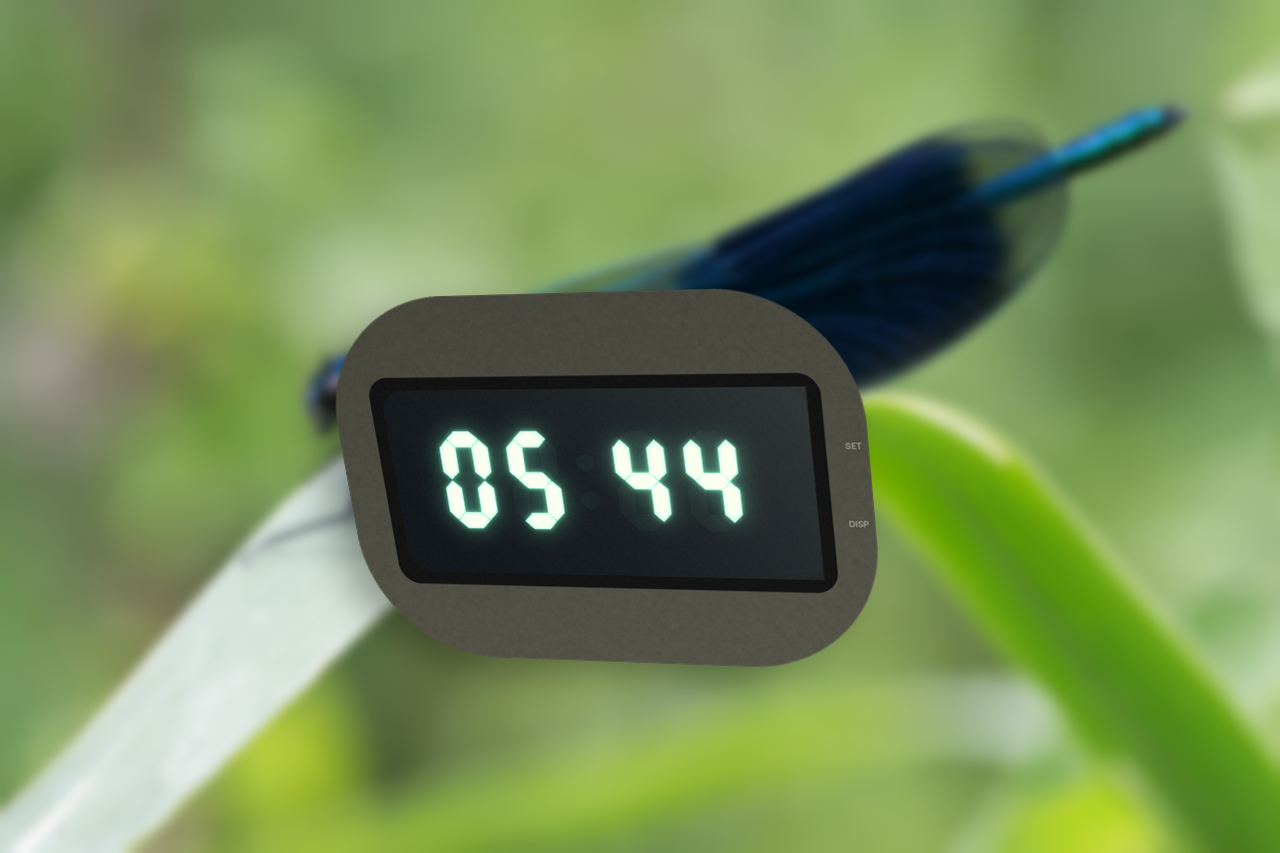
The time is 5,44
